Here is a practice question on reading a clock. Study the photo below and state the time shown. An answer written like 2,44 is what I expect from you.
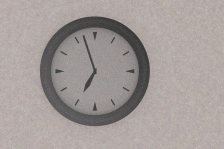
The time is 6,57
